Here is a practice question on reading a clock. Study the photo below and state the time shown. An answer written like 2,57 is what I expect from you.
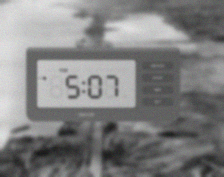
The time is 5,07
